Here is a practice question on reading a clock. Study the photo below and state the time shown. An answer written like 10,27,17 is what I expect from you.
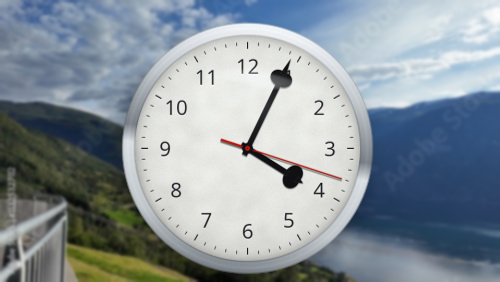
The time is 4,04,18
